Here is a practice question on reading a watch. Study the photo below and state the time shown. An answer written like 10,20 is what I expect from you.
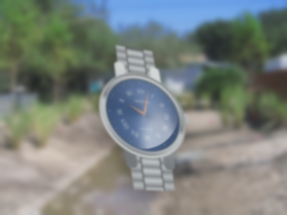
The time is 10,03
